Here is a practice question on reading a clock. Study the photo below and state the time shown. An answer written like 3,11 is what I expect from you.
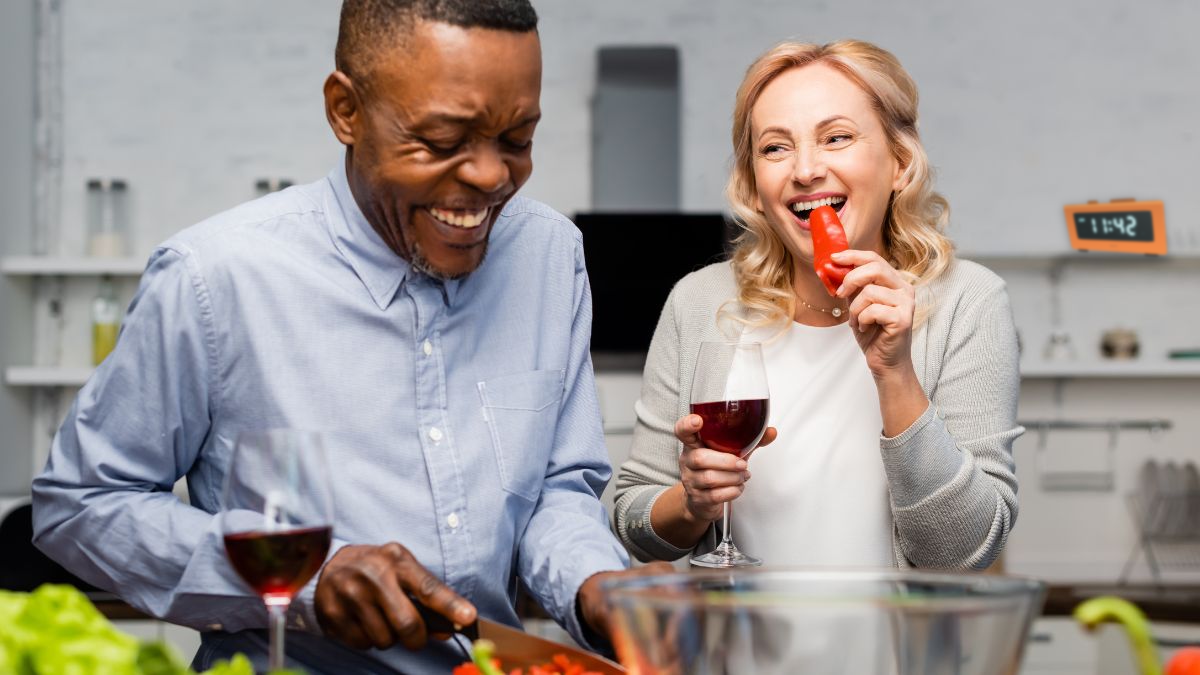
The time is 11,42
